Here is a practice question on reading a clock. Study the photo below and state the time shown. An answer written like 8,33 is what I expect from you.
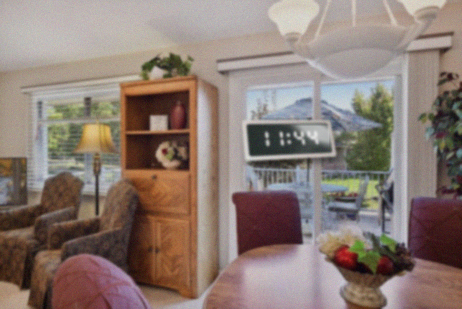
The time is 11,44
